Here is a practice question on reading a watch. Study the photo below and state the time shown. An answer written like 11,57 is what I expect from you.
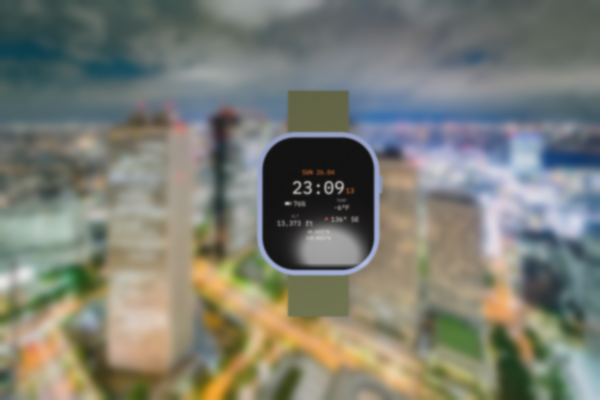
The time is 23,09
